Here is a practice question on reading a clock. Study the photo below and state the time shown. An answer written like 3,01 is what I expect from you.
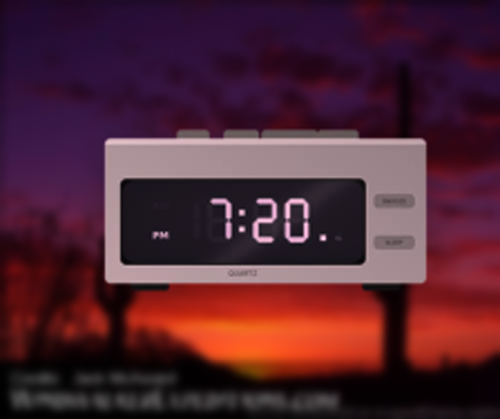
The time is 7,20
